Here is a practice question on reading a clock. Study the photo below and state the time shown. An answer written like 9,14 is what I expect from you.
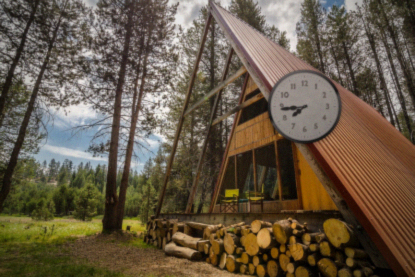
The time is 7,44
